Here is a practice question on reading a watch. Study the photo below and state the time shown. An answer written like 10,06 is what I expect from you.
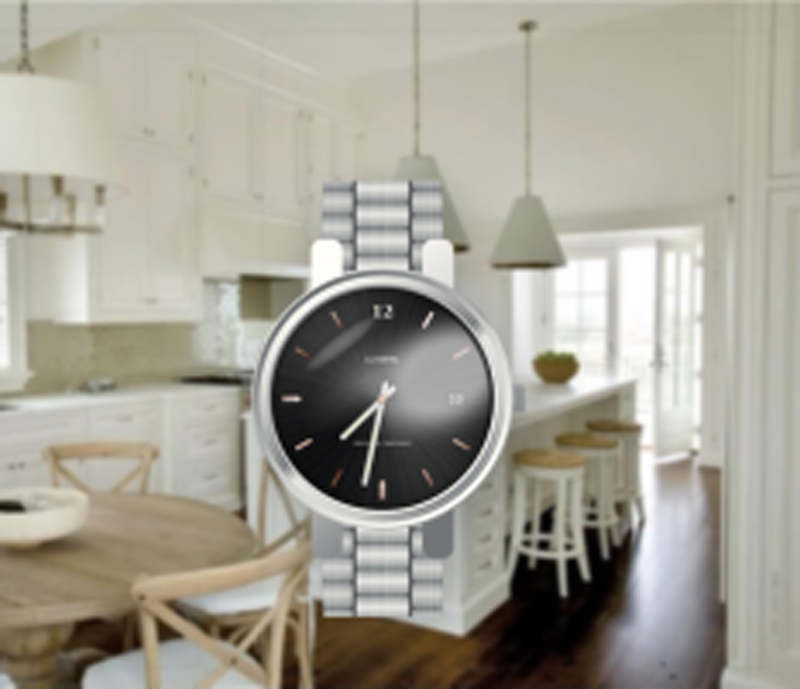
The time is 7,32
